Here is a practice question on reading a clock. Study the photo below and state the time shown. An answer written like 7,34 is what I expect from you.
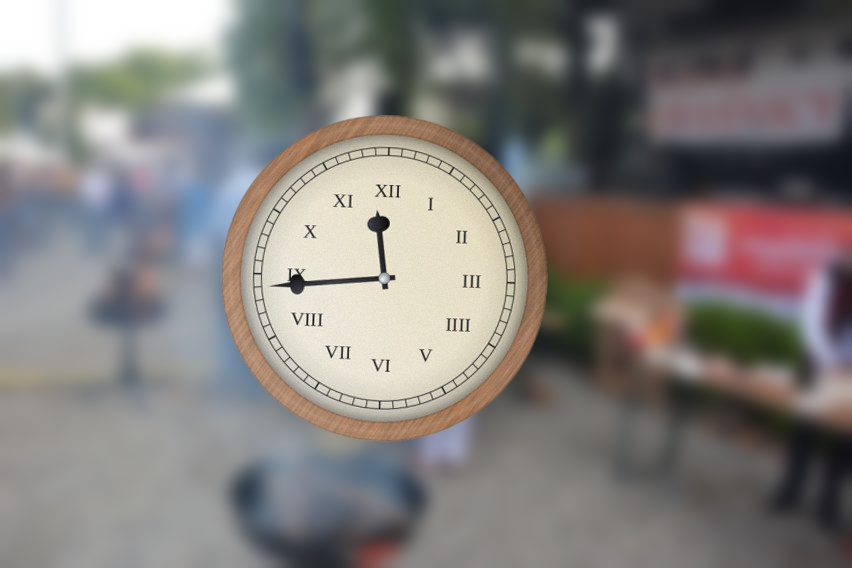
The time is 11,44
